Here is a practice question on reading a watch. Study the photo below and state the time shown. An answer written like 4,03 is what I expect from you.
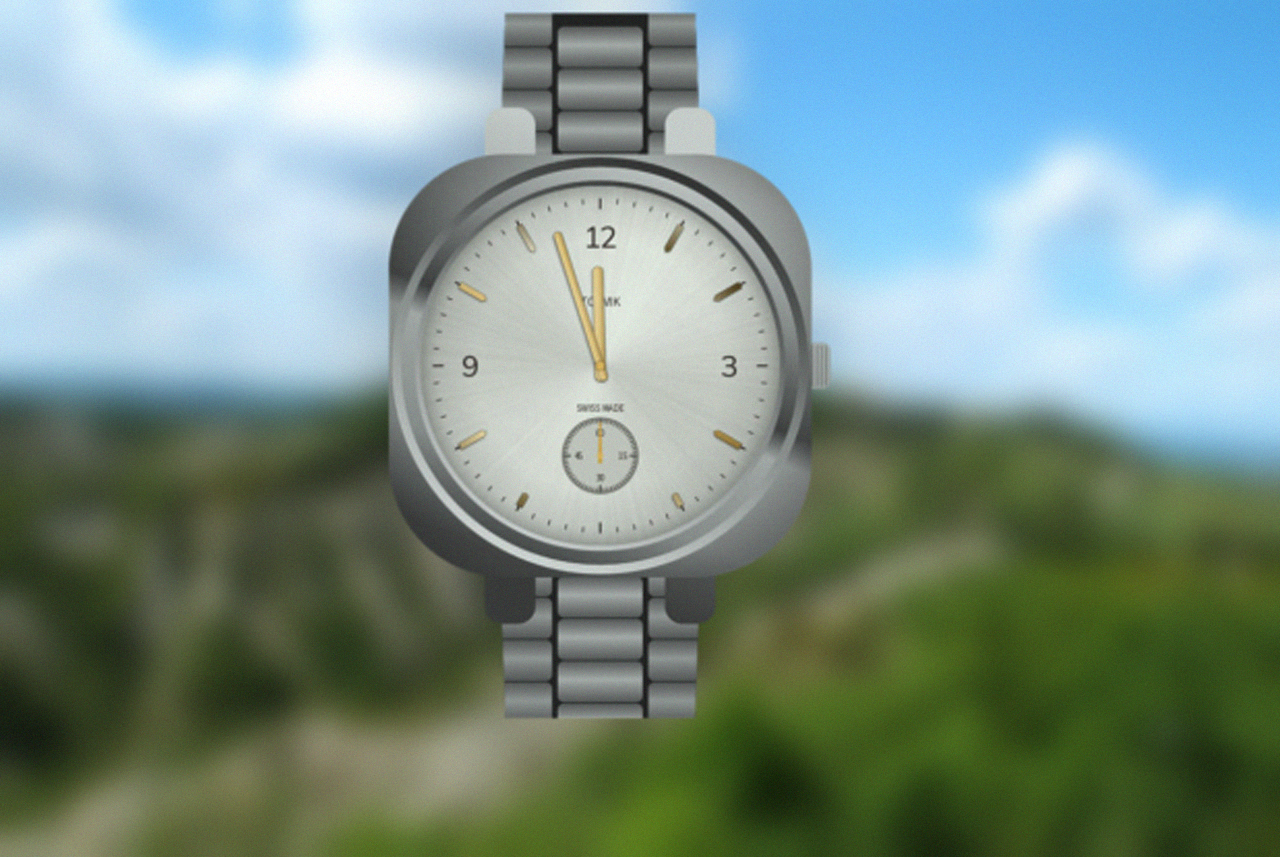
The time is 11,57
